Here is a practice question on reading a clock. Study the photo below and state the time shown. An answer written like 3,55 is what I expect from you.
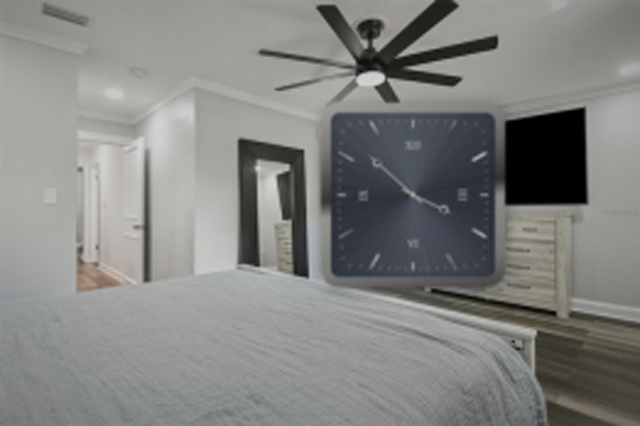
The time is 3,52
